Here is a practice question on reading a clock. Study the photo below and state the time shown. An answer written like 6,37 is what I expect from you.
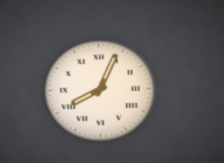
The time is 8,04
